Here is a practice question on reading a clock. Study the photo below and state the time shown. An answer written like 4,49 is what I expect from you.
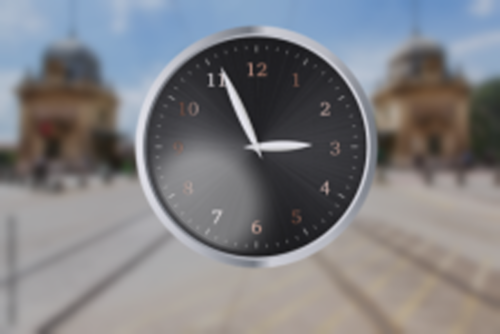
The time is 2,56
